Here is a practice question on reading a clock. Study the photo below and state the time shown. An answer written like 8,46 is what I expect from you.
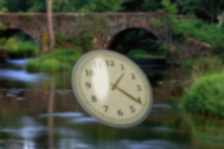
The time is 1,21
